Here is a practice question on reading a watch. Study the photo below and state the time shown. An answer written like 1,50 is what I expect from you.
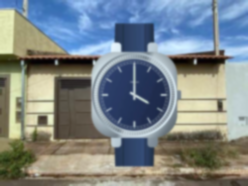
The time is 4,00
